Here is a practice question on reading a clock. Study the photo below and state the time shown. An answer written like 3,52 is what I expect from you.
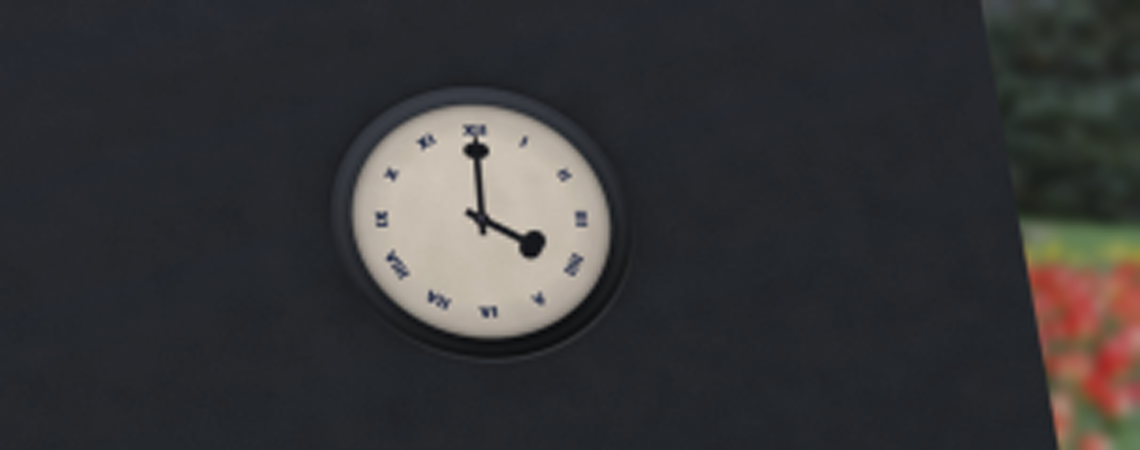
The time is 4,00
